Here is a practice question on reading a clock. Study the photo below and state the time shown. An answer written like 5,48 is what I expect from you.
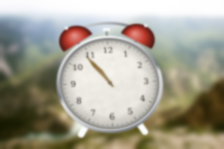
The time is 10,54
